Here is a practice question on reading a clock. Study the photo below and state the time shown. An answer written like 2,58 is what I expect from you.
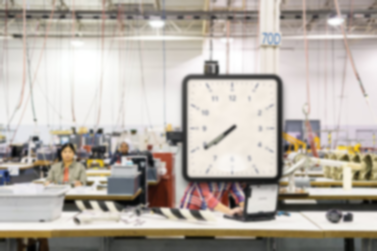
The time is 7,39
